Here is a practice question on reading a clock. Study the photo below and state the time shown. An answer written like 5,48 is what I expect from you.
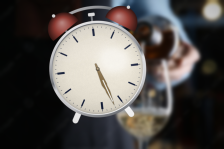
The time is 5,27
